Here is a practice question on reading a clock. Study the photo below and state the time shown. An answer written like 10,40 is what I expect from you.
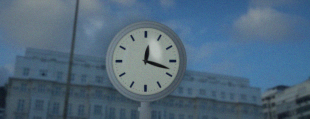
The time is 12,18
